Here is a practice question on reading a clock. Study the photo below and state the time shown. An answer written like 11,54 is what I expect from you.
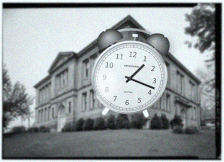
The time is 1,18
